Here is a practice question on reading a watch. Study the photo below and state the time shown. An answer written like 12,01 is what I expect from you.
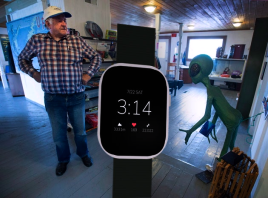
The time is 3,14
